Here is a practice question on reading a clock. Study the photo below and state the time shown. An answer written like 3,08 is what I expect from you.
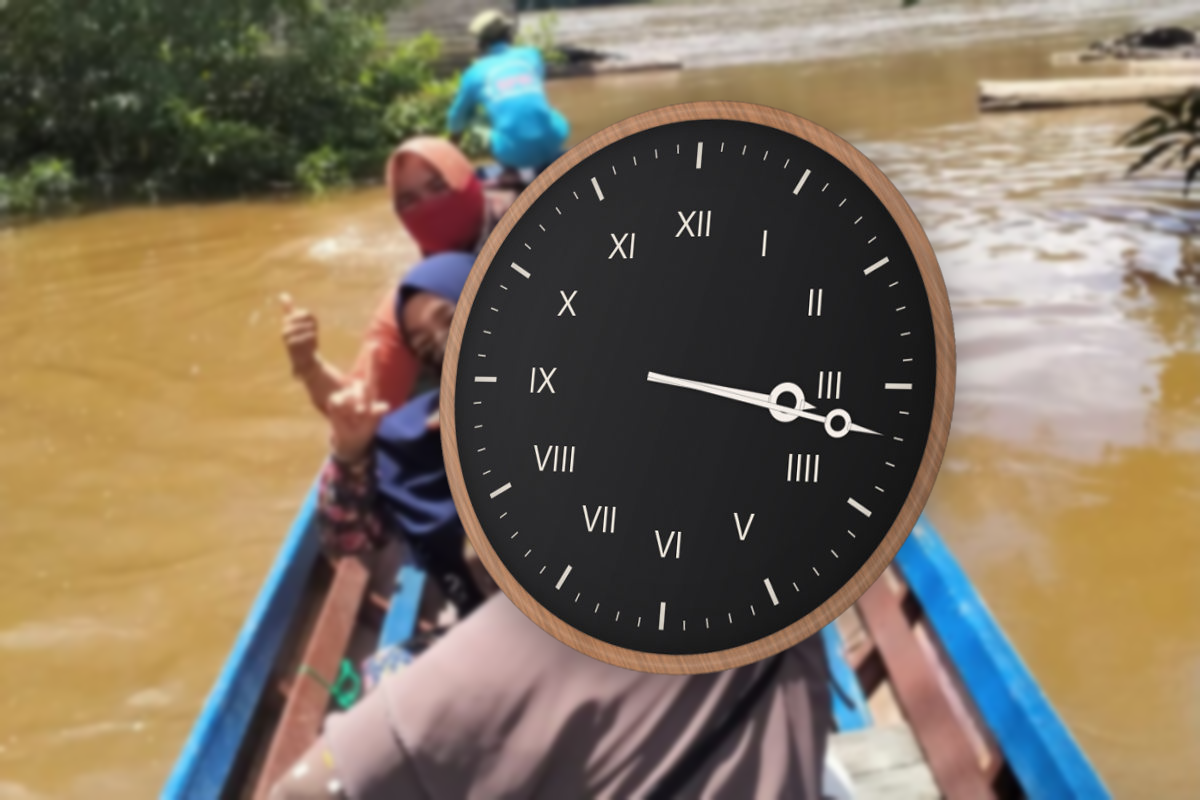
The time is 3,17
